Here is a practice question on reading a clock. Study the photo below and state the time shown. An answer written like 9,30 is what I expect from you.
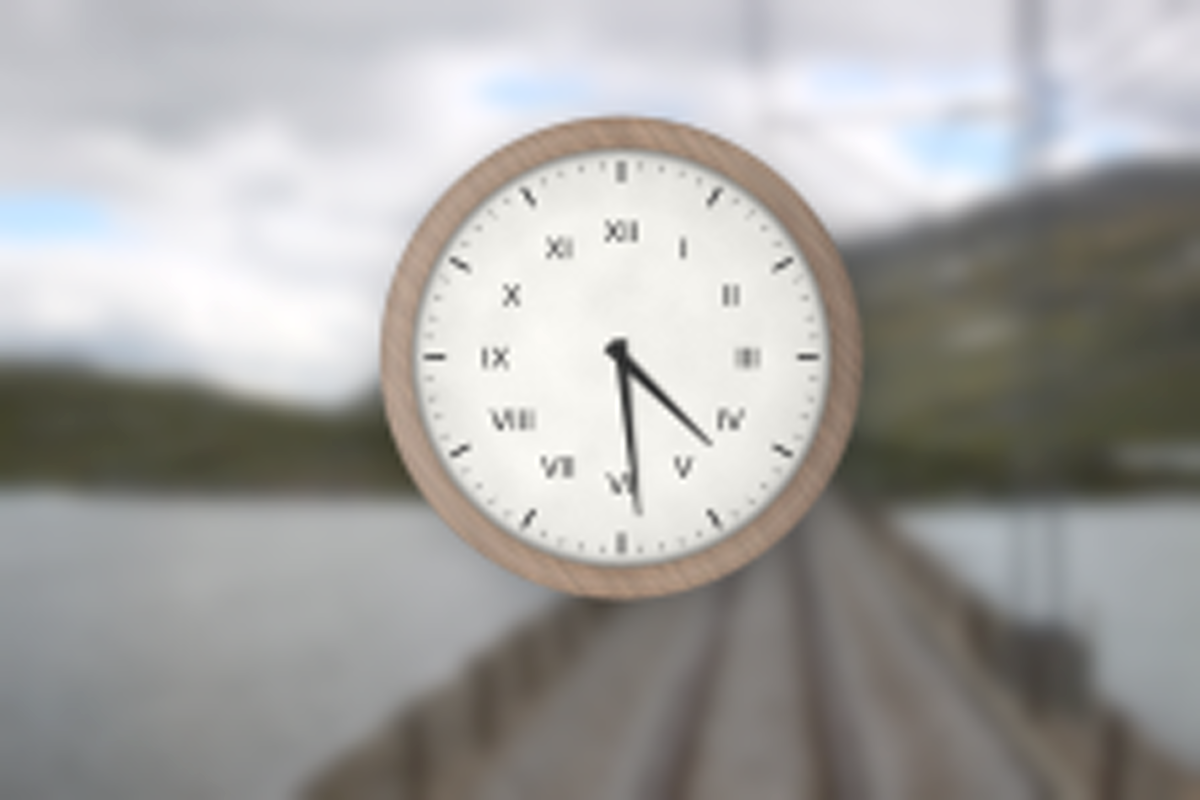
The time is 4,29
